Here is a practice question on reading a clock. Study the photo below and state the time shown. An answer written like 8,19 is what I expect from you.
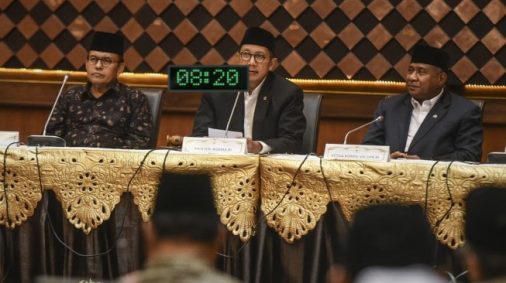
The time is 8,20
